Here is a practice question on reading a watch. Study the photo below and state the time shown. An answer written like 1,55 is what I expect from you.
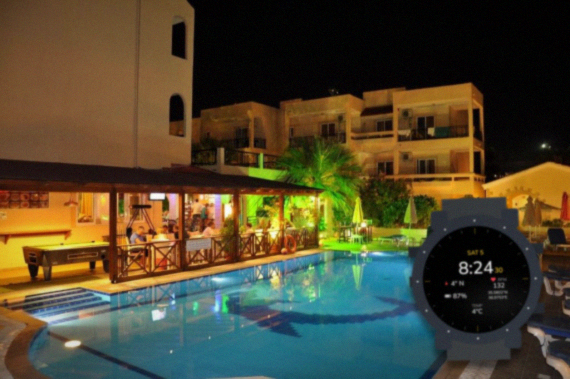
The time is 8,24
